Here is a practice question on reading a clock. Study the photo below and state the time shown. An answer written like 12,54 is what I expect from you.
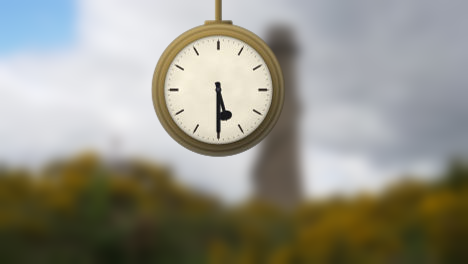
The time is 5,30
